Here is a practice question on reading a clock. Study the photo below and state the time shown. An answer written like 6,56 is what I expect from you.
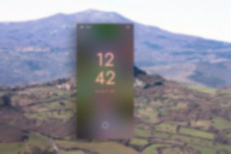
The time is 12,42
